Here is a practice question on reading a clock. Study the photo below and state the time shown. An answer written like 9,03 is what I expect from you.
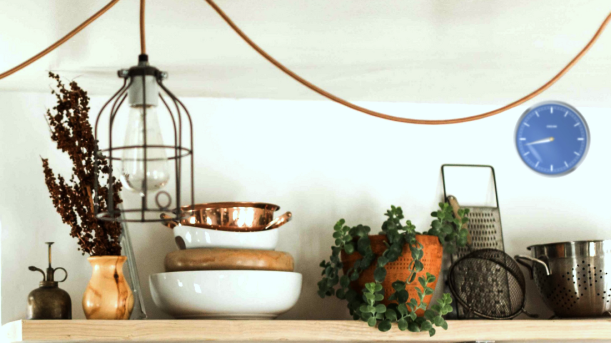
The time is 8,43
